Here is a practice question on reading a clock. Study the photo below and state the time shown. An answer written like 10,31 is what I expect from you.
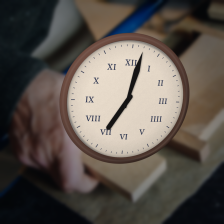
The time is 7,02
